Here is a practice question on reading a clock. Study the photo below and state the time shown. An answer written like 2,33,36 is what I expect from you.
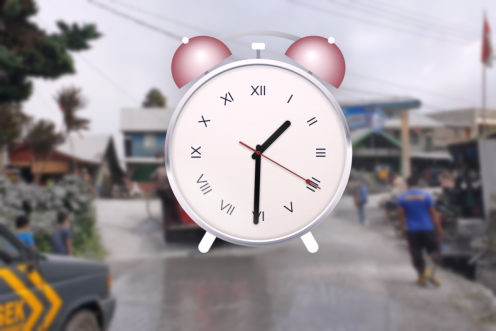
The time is 1,30,20
